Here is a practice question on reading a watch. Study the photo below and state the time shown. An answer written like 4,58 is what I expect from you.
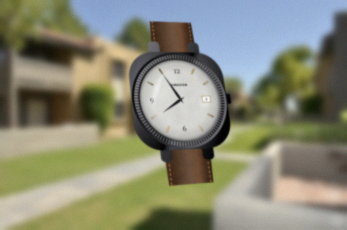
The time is 7,55
